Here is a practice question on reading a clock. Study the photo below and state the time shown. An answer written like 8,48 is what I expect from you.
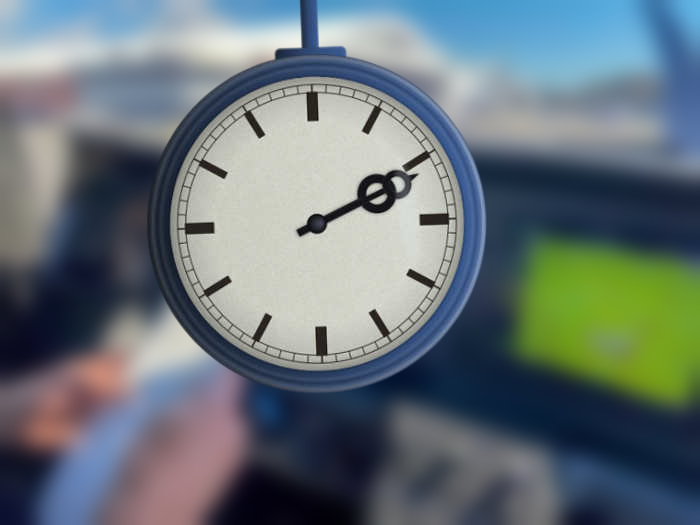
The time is 2,11
